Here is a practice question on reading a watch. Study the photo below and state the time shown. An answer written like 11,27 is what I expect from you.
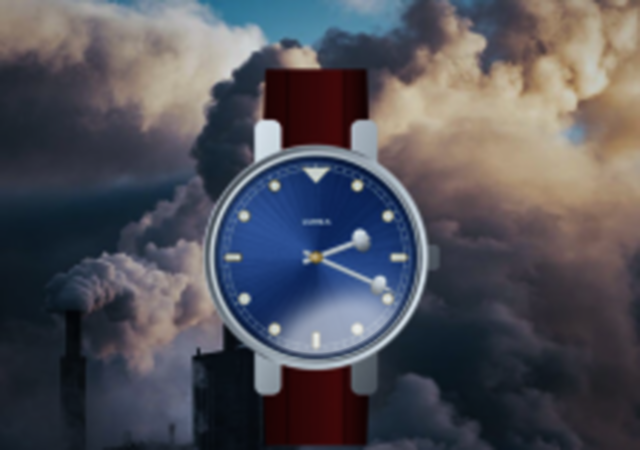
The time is 2,19
